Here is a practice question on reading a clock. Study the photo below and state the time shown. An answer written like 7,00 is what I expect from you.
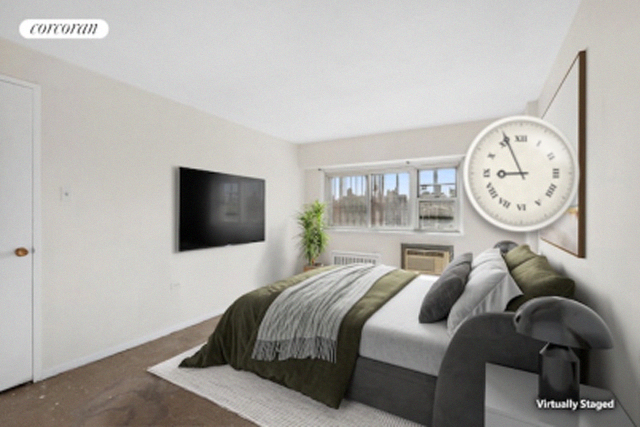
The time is 8,56
